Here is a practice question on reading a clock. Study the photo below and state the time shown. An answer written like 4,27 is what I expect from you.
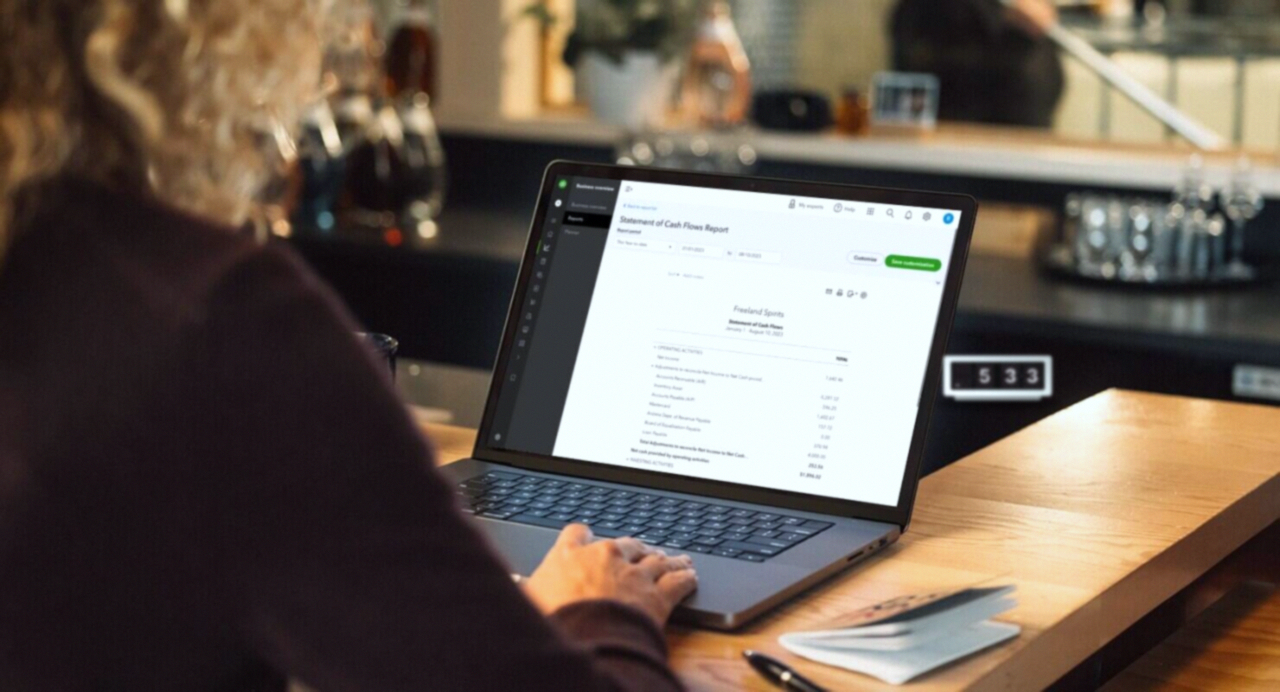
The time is 5,33
